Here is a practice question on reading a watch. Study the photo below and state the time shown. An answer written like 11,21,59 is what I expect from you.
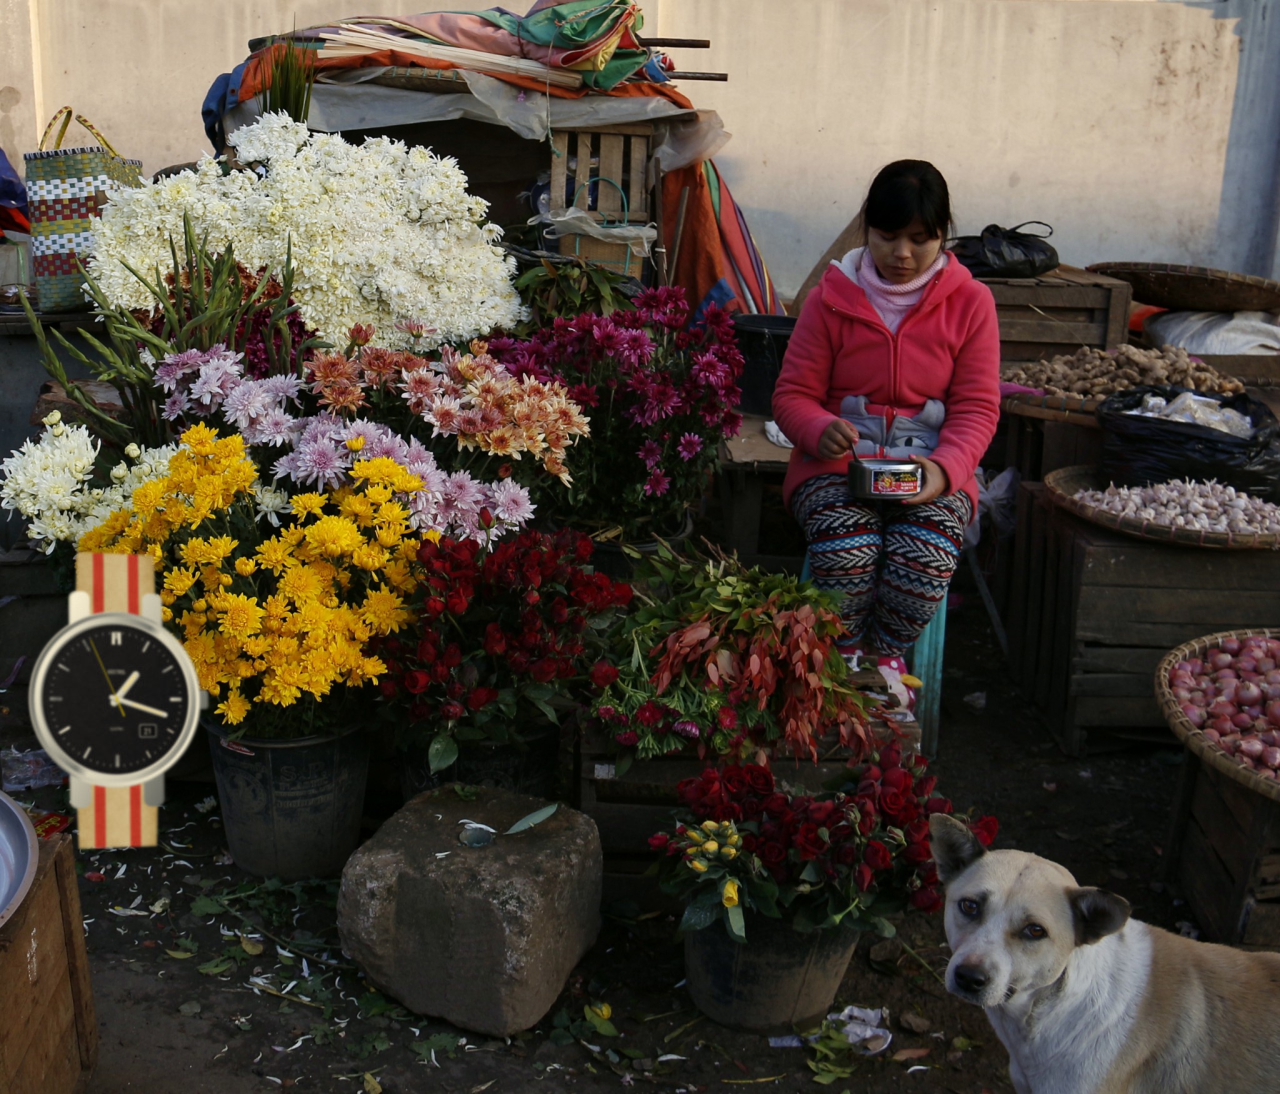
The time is 1,17,56
